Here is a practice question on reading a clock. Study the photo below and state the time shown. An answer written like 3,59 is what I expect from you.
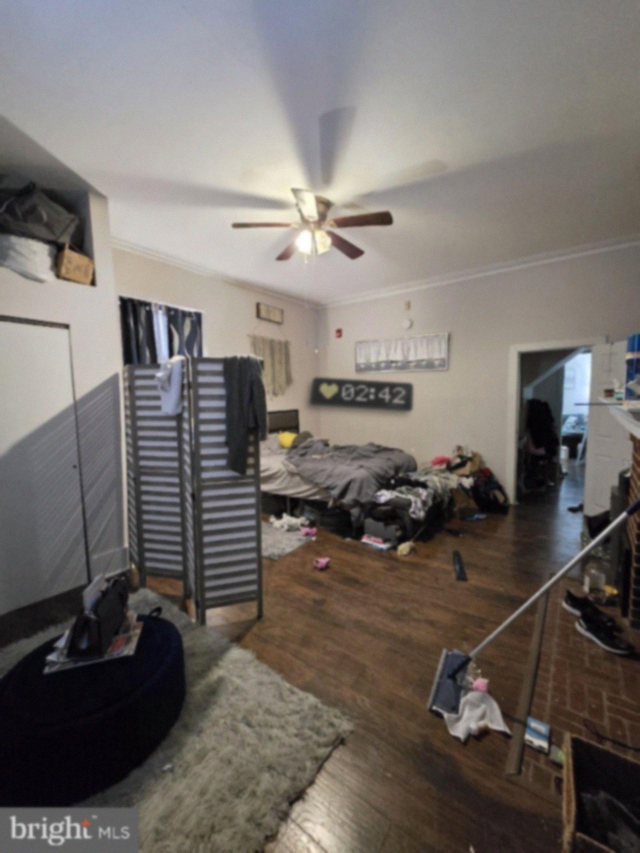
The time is 2,42
